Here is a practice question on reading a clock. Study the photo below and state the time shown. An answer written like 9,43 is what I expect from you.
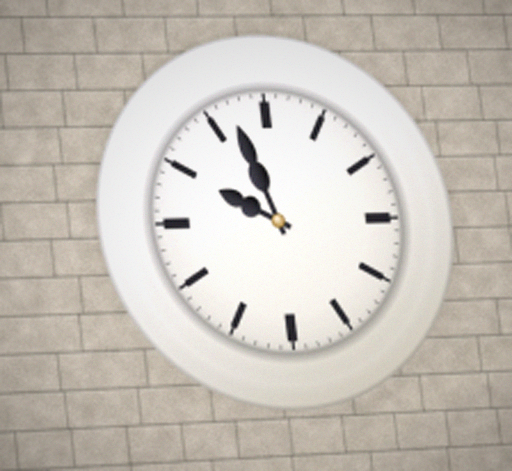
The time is 9,57
